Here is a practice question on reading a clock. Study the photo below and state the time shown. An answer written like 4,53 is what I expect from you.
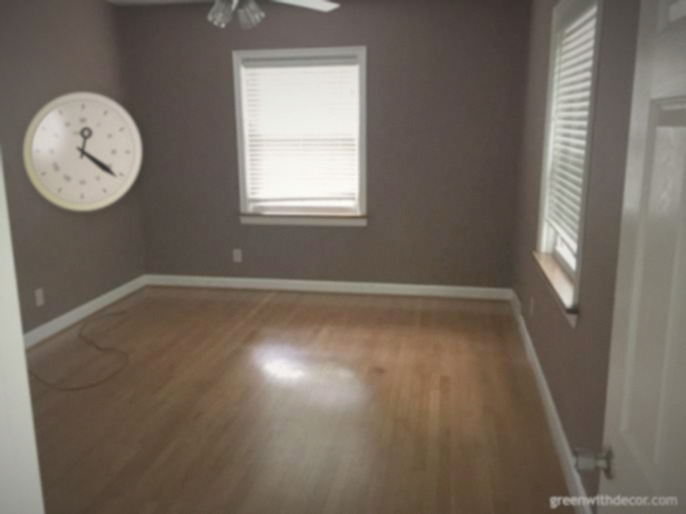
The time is 12,21
